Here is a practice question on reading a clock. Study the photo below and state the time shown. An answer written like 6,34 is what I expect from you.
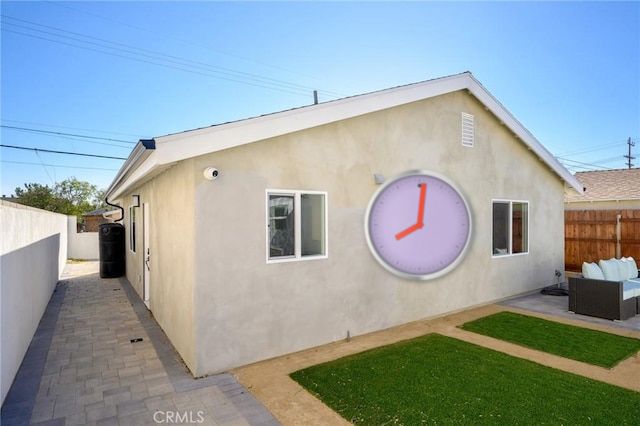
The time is 8,01
